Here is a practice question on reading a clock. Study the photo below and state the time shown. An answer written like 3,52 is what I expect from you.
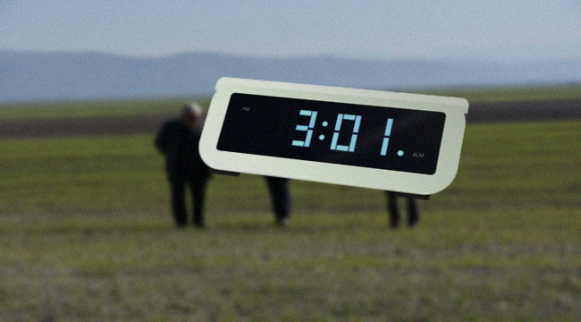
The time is 3,01
